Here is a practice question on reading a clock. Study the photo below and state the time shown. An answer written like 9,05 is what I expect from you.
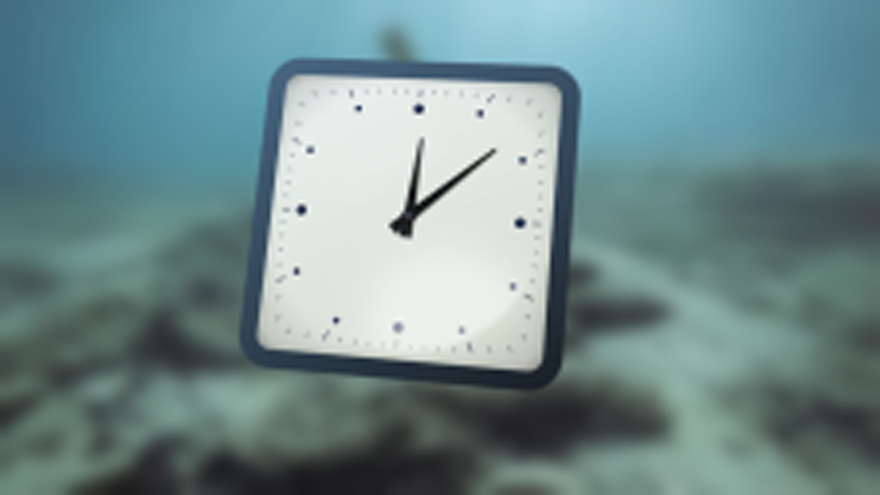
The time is 12,08
